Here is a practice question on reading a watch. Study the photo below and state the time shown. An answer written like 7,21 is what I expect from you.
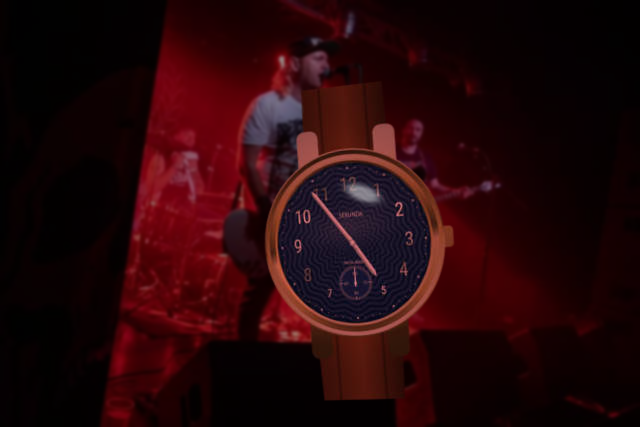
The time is 4,54
